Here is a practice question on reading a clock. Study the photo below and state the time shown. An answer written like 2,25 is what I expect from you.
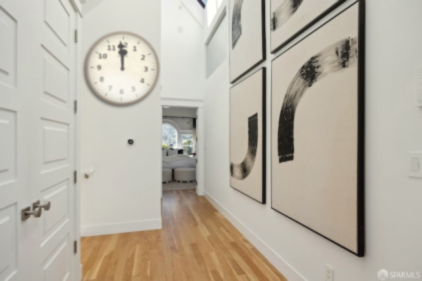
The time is 11,59
